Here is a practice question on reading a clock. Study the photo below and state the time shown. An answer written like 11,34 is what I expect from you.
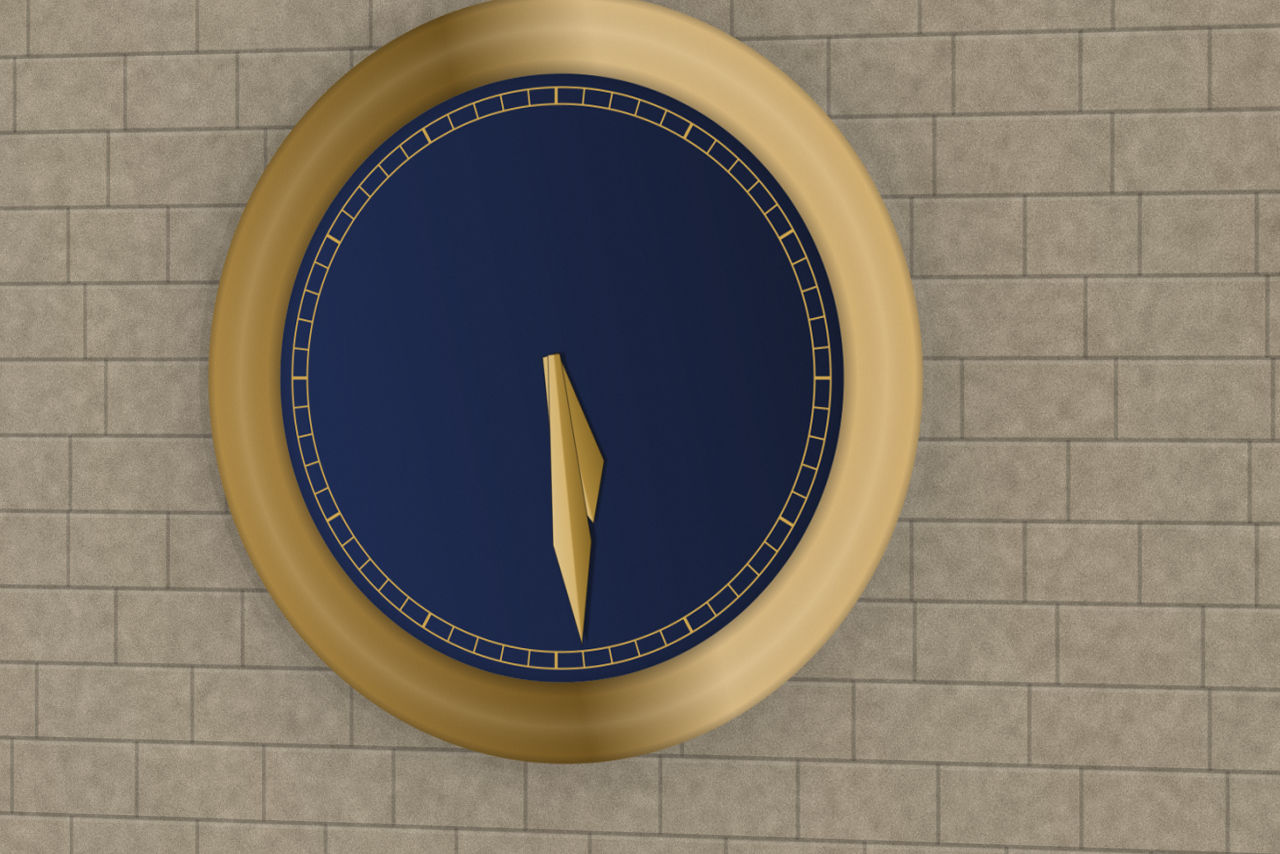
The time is 5,29
